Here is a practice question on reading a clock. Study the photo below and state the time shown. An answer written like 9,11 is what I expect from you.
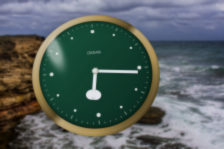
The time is 6,16
